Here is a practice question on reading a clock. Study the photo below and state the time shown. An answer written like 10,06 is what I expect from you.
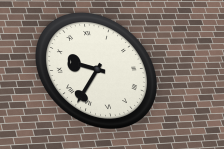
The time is 9,37
